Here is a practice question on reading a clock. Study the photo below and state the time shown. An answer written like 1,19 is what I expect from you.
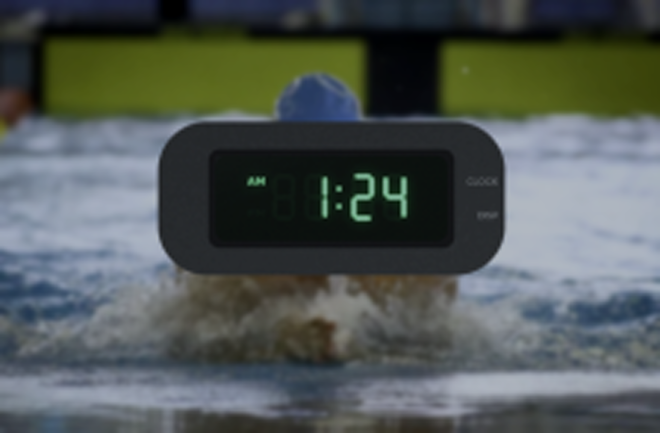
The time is 1,24
